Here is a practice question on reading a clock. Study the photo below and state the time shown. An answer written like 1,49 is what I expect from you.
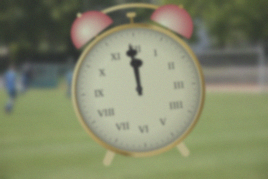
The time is 11,59
